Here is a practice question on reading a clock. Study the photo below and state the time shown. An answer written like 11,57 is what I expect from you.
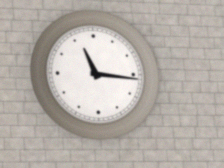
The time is 11,16
